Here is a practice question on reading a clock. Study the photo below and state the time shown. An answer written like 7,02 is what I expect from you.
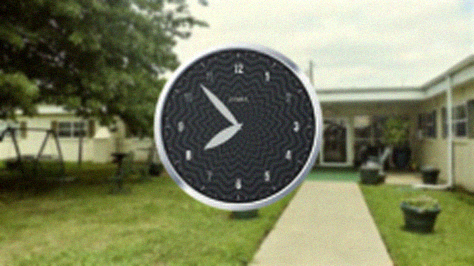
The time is 7,53
